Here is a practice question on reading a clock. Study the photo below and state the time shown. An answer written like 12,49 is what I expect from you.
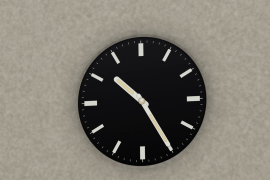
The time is 10,25
